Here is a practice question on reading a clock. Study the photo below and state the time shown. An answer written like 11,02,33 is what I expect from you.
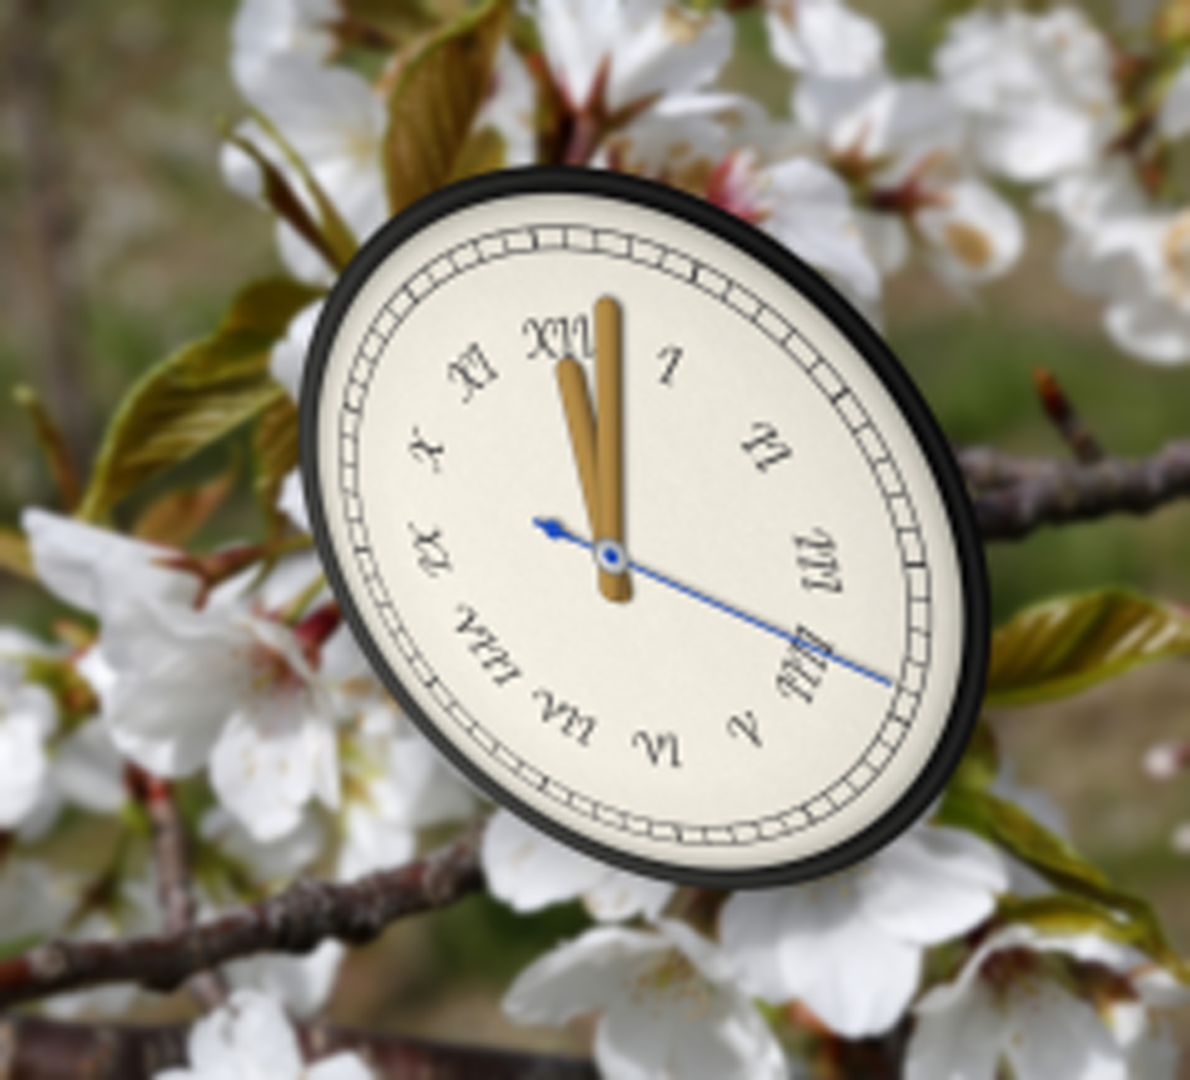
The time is 12,02,19
